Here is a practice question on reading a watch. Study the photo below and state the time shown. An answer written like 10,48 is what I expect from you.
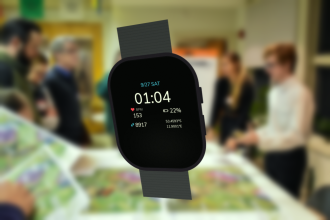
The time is 1,04
